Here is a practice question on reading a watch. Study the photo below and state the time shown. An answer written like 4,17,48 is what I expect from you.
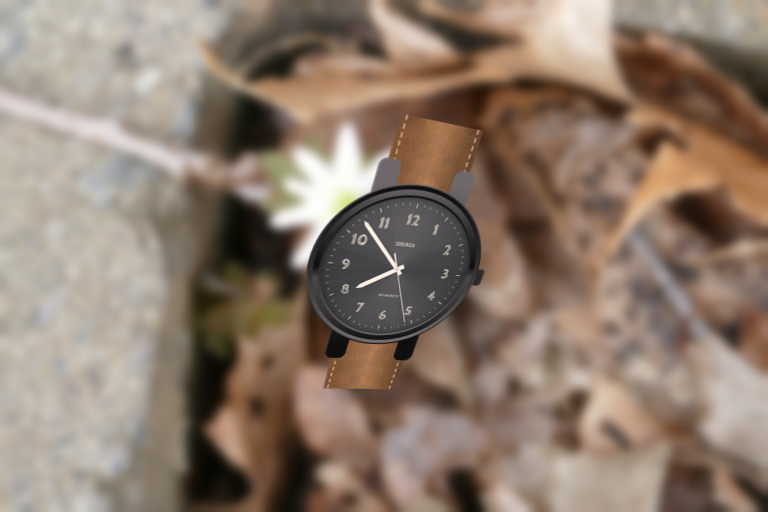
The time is 7,52,26
